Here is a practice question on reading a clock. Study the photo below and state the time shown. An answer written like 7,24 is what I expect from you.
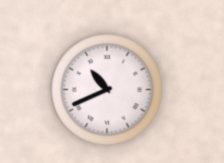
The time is 10,41
